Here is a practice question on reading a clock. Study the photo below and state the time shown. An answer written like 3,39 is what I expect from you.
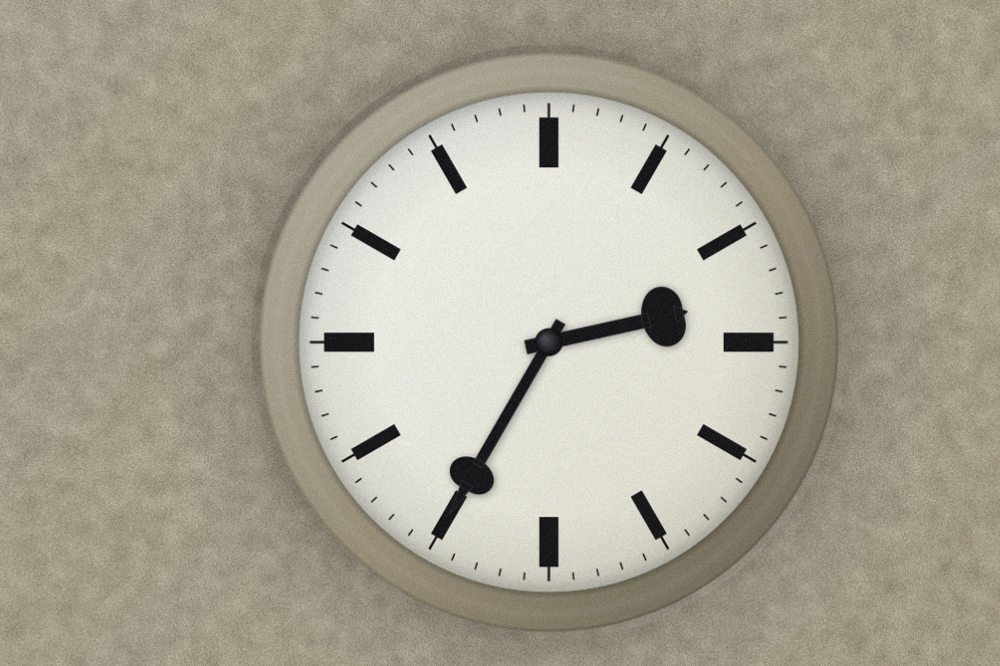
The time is 2,35
